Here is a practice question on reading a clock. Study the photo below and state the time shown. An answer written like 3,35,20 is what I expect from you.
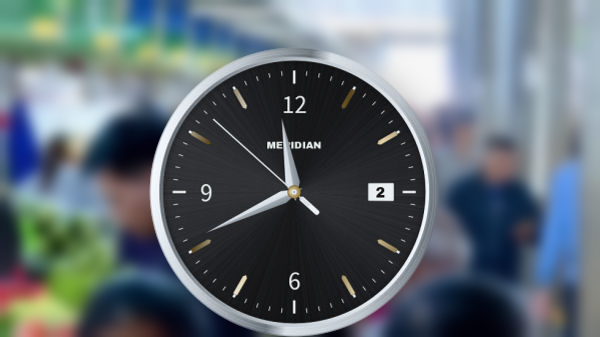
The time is 11,40,52
